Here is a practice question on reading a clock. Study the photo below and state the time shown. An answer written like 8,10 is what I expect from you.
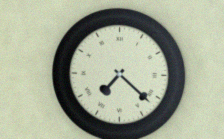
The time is 7,22
